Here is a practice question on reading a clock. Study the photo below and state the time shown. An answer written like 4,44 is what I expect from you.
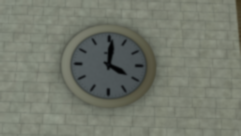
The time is 4,01
